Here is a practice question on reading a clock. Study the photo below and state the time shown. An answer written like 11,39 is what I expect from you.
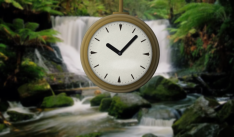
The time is 10,07
